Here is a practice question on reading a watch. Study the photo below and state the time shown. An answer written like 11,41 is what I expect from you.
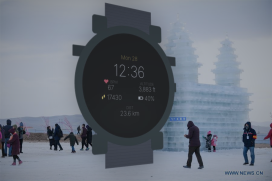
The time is 12,36
